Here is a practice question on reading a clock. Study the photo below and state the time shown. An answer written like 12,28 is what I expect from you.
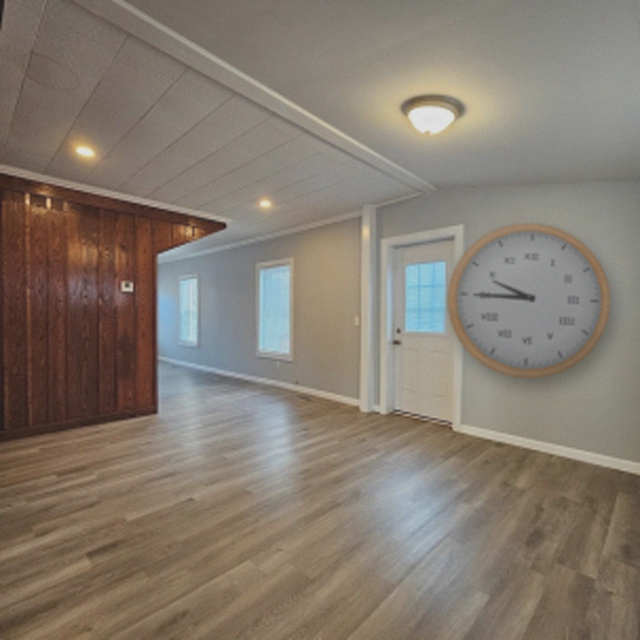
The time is 9,45
